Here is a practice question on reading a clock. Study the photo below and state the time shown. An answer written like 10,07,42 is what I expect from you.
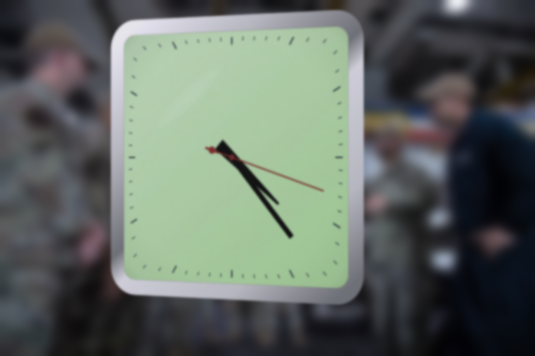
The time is 4,23,18
